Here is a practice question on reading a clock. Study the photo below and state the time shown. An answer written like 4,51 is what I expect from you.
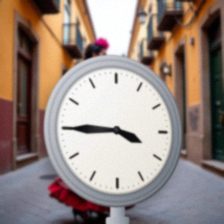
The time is 3,45
